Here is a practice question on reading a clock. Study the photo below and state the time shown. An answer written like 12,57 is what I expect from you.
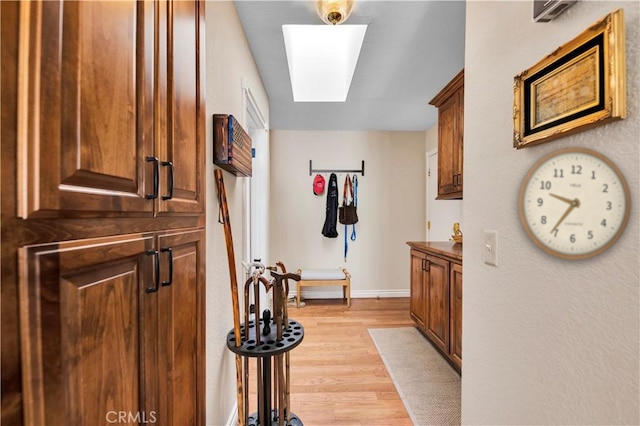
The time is 9,36
